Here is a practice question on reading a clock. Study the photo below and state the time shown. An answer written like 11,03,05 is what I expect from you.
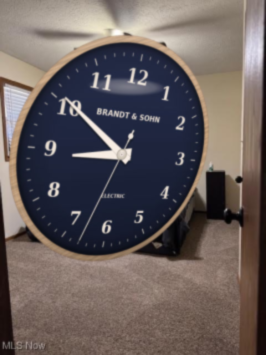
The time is 8,50,33
